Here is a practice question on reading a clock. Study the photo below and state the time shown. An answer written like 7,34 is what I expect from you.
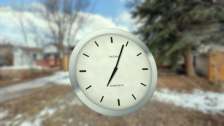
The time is 7,04
